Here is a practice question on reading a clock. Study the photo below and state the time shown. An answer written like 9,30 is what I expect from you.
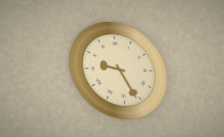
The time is 9,26
